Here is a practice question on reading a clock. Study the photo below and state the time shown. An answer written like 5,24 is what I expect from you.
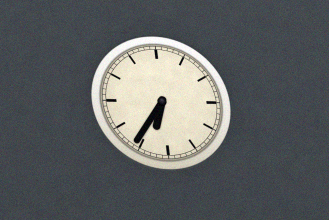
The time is 6,36
